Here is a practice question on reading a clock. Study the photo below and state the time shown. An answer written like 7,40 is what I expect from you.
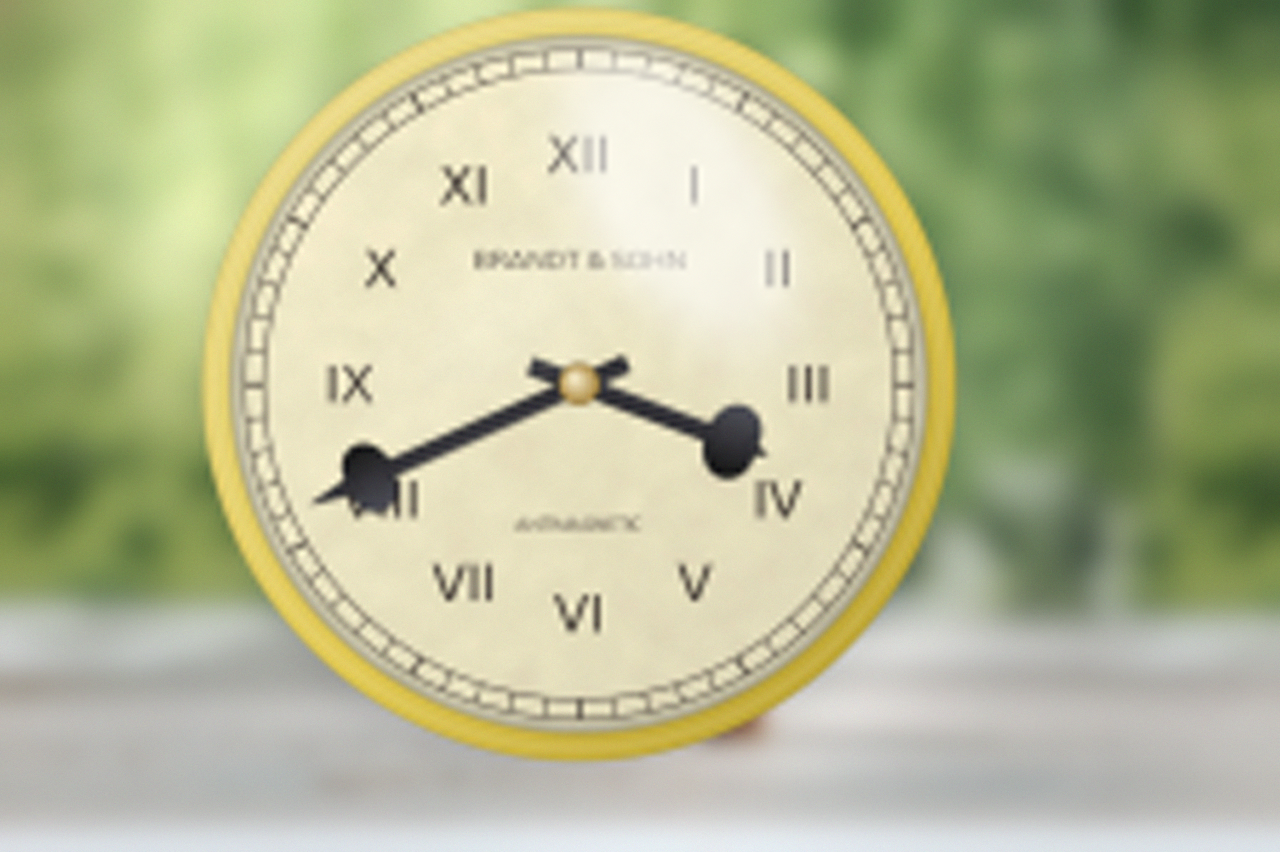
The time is 3,41
